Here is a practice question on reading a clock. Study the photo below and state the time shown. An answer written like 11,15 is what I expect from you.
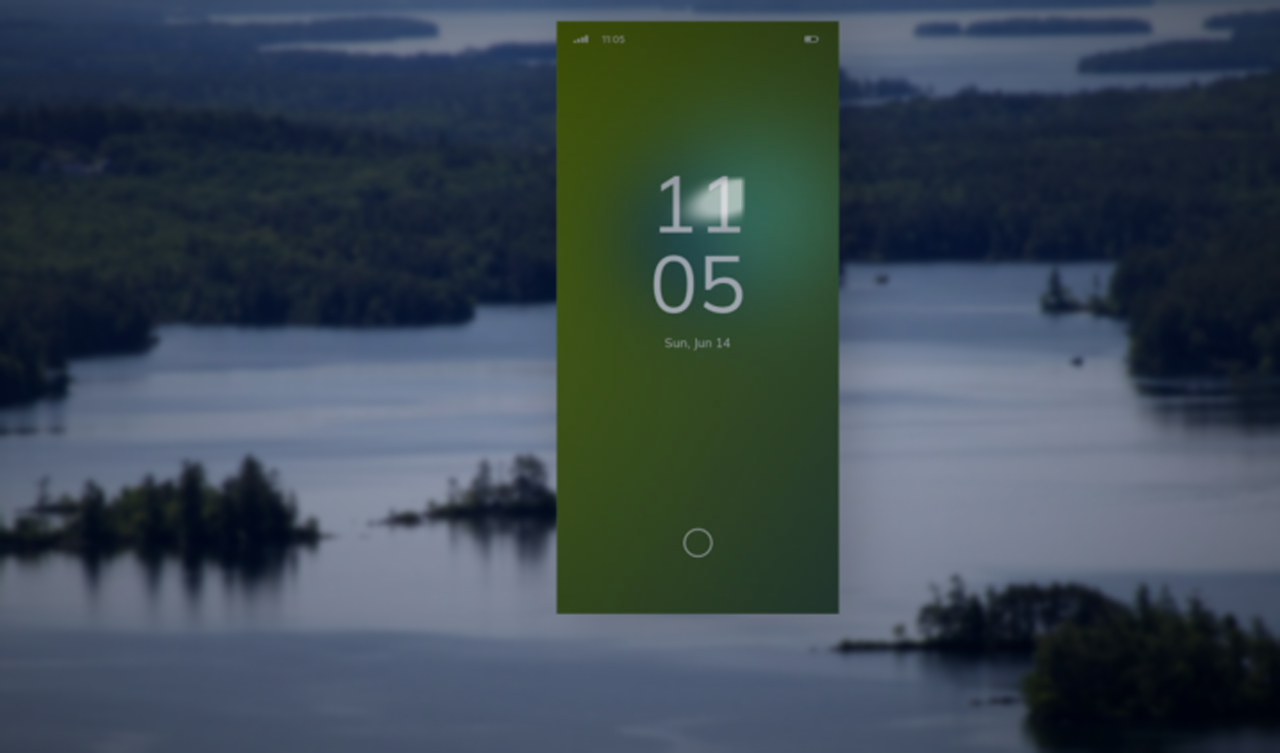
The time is 11,05
